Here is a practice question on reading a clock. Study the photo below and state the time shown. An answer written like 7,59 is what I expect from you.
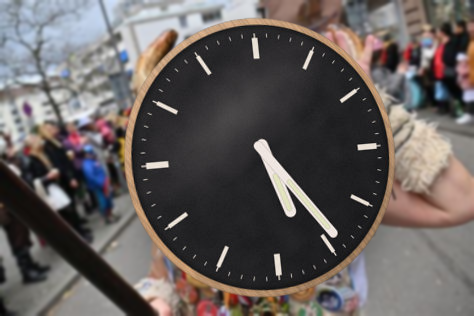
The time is 5,24
